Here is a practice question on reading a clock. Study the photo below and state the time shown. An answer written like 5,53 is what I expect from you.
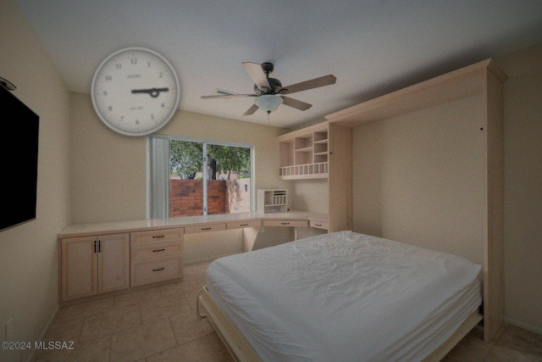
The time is 3,15
